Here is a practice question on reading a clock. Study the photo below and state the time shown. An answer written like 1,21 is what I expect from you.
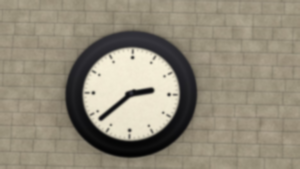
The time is 2,38
